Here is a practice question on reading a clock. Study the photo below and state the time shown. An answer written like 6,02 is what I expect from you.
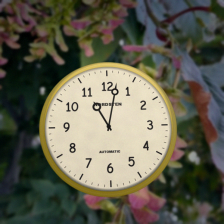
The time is 11,02
